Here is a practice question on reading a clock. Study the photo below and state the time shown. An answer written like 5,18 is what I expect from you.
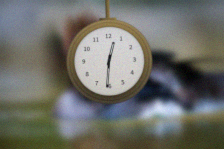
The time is 12,31
